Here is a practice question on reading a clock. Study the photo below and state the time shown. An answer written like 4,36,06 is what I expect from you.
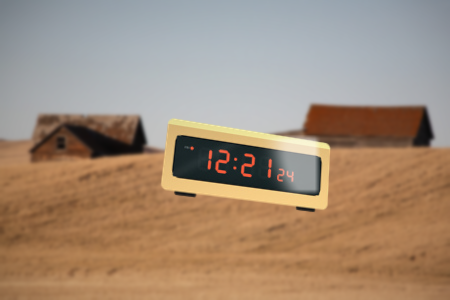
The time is 12,21,24
